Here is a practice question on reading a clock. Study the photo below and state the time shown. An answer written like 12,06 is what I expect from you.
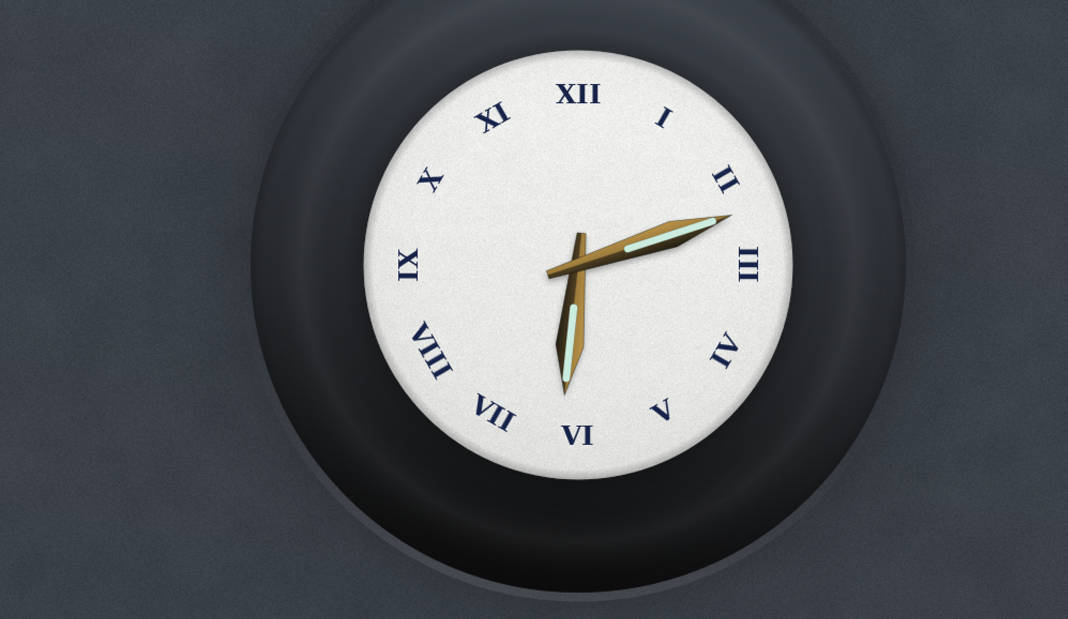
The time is 6,12
